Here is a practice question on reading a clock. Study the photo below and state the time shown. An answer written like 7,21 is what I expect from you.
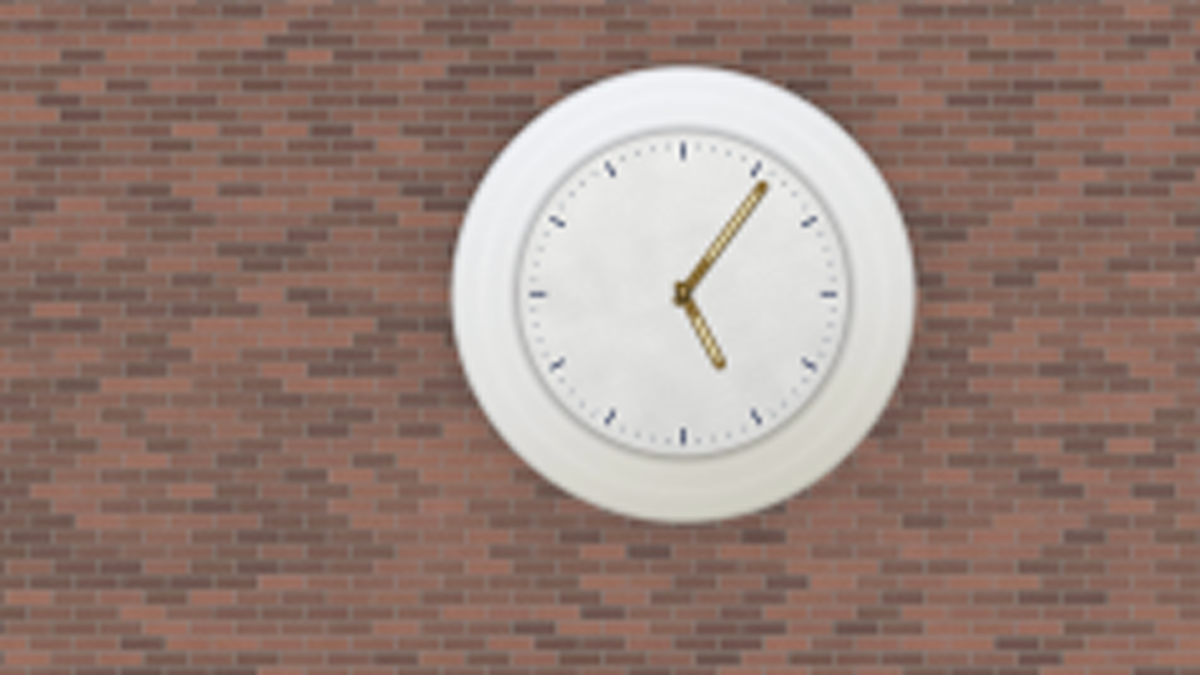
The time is 5,06
